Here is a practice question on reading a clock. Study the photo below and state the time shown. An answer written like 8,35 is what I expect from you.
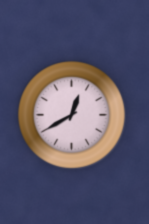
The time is 12,40
